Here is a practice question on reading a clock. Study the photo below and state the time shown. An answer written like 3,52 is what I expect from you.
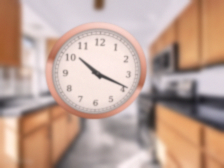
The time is 10,19
